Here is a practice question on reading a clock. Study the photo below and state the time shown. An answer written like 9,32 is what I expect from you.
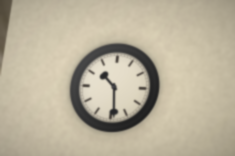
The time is 10,29
